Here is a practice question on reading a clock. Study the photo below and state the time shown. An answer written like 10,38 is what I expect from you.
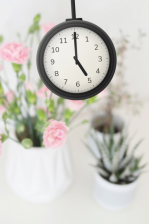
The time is 5,00
